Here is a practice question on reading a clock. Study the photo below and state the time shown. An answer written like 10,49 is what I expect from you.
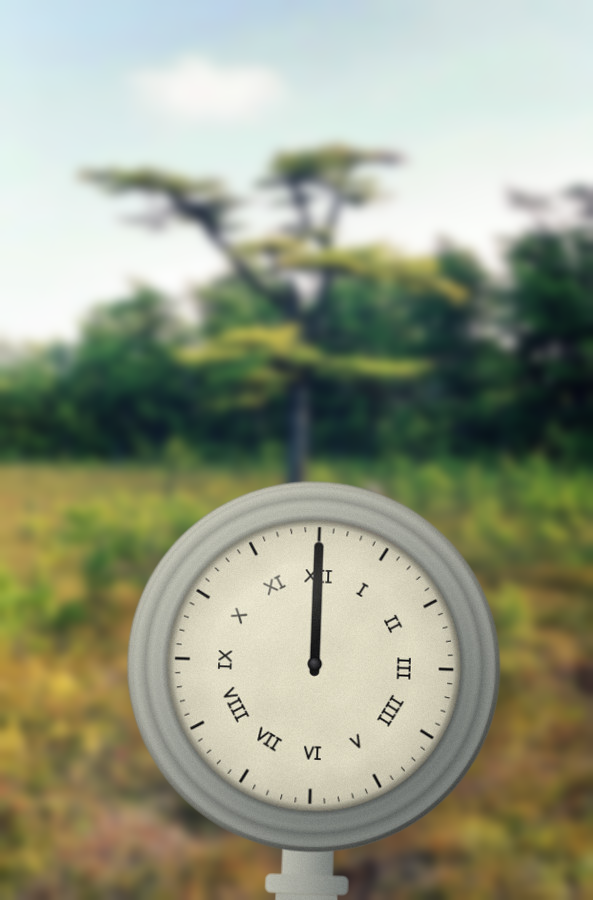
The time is 12,00
